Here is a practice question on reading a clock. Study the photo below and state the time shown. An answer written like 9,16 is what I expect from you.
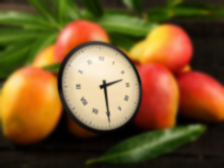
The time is 2,30
